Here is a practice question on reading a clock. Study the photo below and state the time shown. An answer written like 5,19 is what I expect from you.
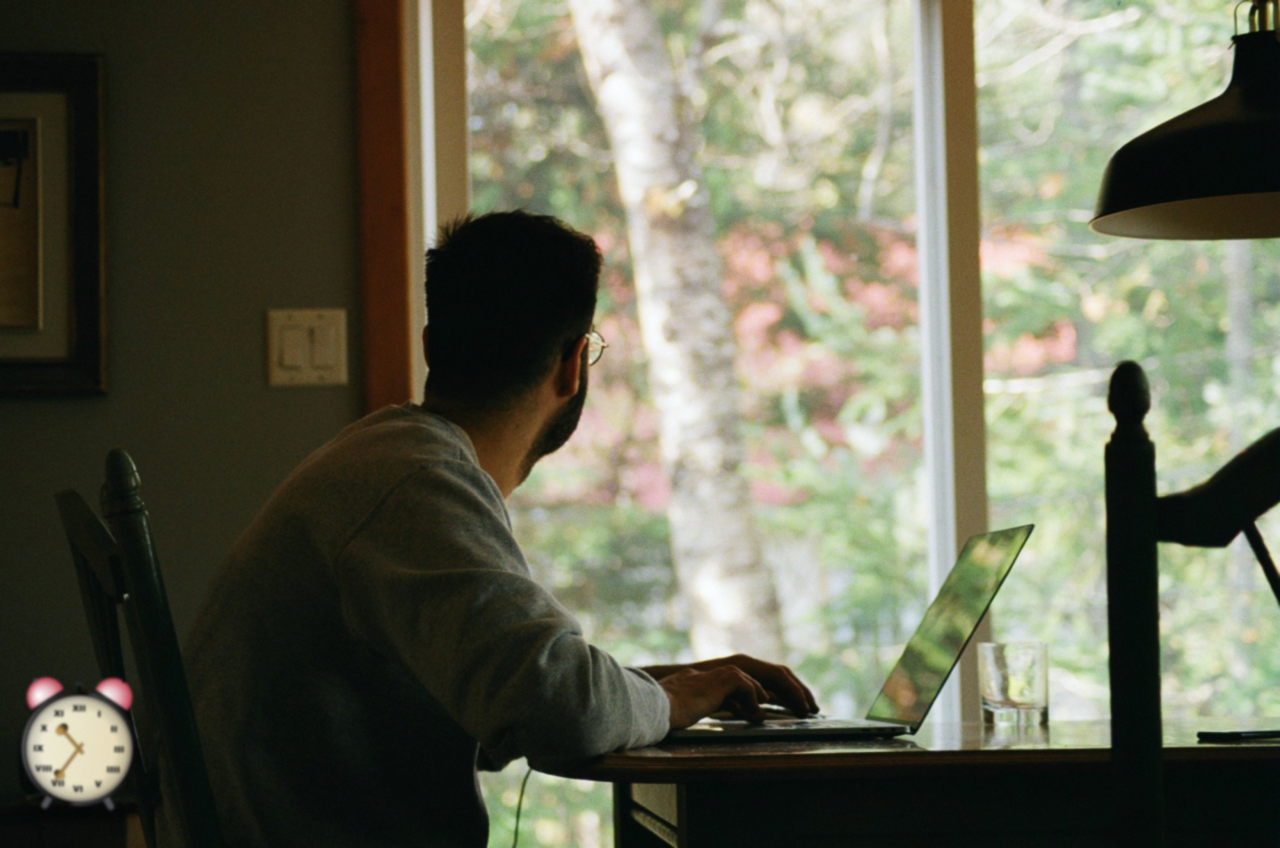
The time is 10,36
